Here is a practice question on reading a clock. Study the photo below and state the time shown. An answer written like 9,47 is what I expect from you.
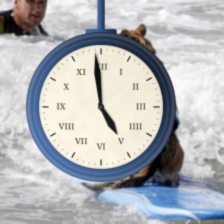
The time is 4,59
